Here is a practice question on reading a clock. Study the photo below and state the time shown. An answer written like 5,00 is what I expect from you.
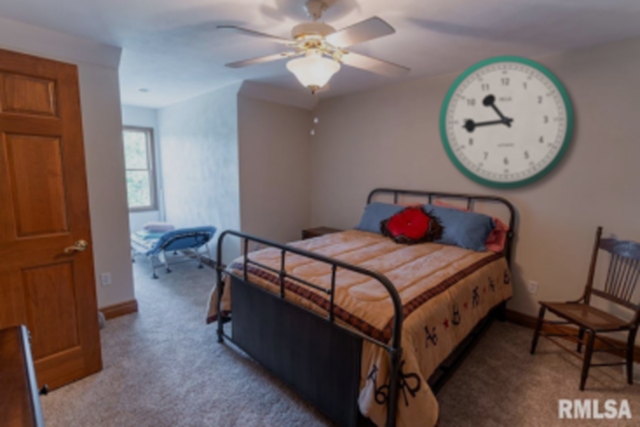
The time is 10,44
